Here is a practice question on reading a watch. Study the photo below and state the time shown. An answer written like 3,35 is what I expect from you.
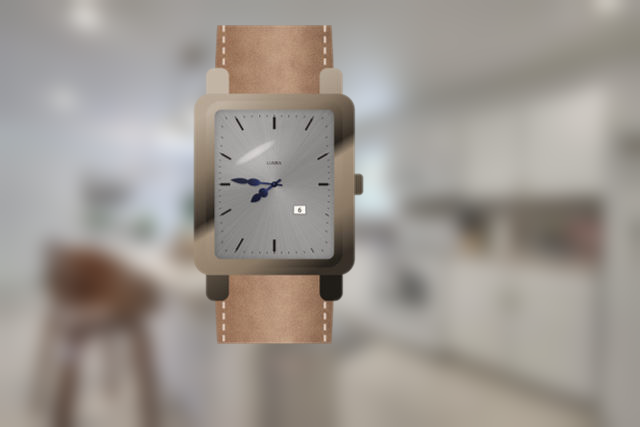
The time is 7,46
